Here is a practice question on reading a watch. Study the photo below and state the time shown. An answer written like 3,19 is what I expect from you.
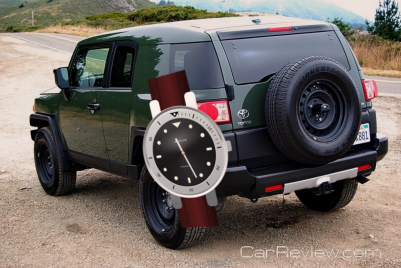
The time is 11,27
